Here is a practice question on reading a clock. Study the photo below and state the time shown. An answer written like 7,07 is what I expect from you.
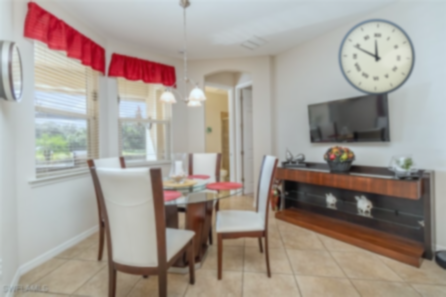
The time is 11,49
